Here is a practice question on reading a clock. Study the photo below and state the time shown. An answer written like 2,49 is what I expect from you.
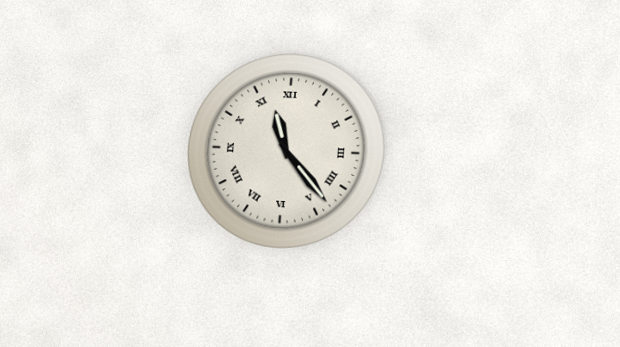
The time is 11,23
